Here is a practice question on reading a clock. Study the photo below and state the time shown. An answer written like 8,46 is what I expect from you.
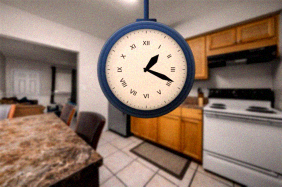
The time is 1,19
